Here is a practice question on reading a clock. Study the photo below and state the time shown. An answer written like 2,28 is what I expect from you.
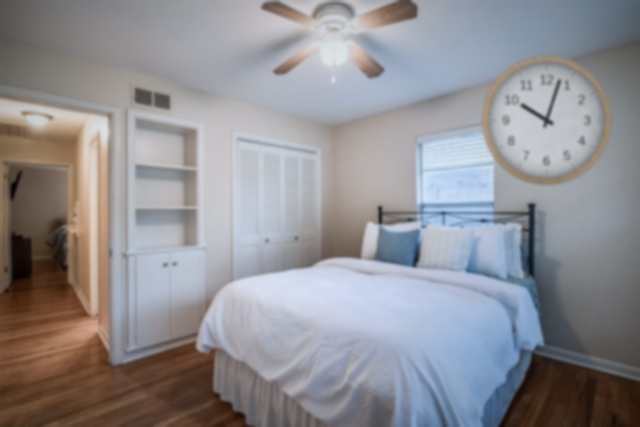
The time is 10,03
